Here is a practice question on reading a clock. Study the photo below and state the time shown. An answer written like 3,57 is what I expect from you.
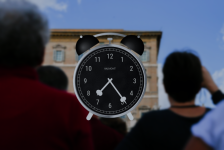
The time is 7,24
